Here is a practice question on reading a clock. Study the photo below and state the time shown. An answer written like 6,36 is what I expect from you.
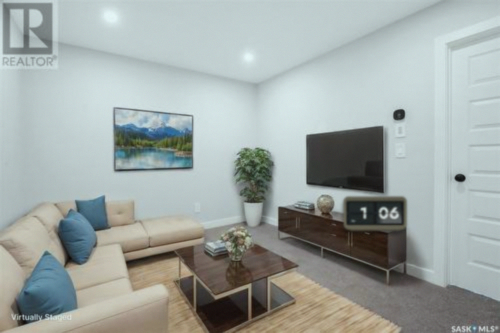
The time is 1,06
